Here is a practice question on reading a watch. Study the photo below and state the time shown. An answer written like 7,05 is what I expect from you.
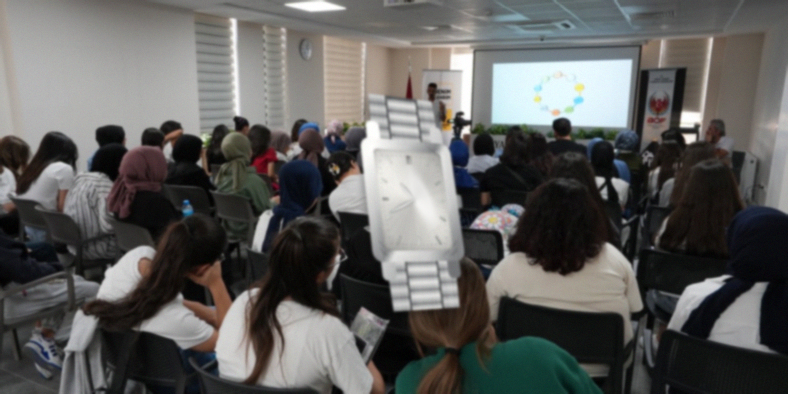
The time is 10,41
